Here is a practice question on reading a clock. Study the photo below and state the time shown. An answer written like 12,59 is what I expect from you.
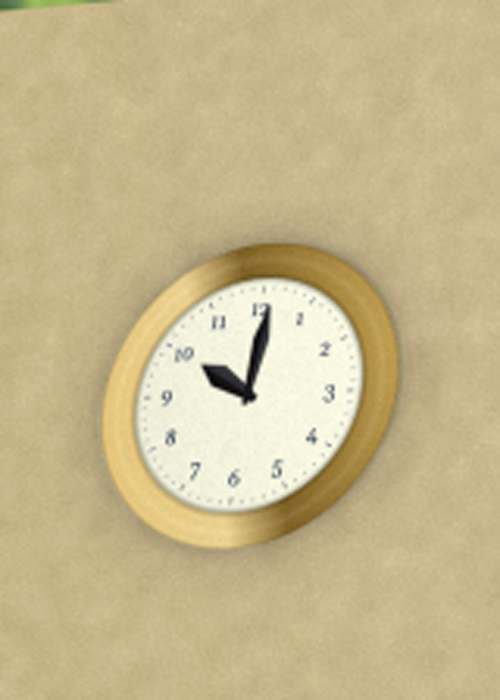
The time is 10,01
